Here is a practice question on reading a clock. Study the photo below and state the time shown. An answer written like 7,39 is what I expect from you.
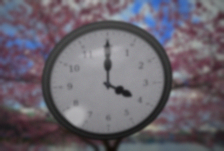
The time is 4,00
